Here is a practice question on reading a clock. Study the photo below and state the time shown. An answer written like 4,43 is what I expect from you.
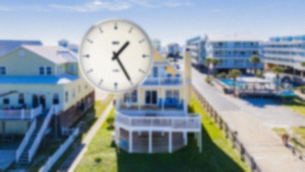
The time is 1,25
